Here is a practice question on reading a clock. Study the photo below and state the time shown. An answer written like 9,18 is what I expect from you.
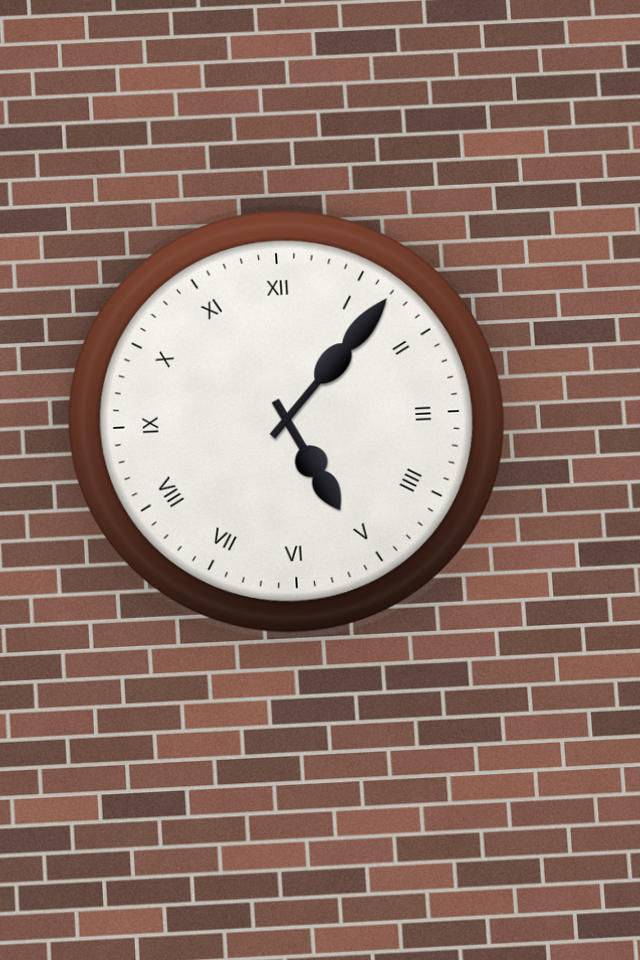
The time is 5,07
